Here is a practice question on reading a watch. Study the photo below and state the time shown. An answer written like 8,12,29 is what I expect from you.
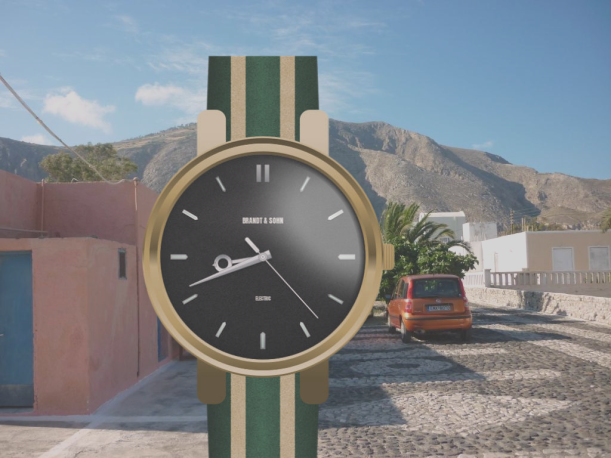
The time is 8,41,23
